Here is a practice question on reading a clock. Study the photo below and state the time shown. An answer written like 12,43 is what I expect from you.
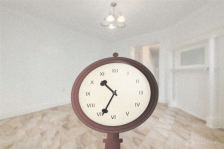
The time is 10,34
